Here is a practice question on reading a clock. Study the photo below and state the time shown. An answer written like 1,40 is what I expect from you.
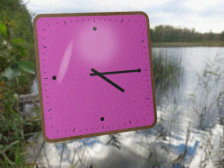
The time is 4,15
